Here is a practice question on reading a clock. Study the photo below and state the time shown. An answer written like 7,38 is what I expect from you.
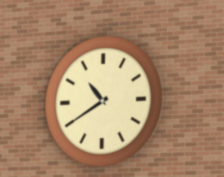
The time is 10,40
